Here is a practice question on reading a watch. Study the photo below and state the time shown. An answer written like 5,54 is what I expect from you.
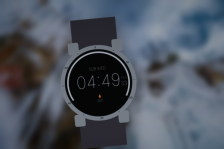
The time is 4,49
